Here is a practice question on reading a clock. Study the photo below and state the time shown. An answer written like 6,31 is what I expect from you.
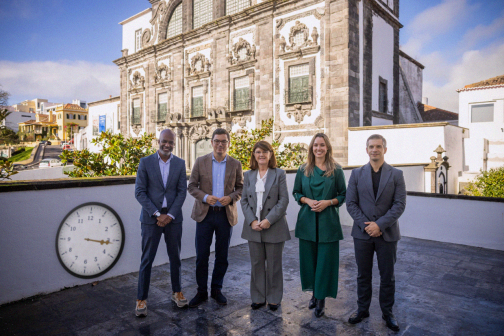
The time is 3,16
